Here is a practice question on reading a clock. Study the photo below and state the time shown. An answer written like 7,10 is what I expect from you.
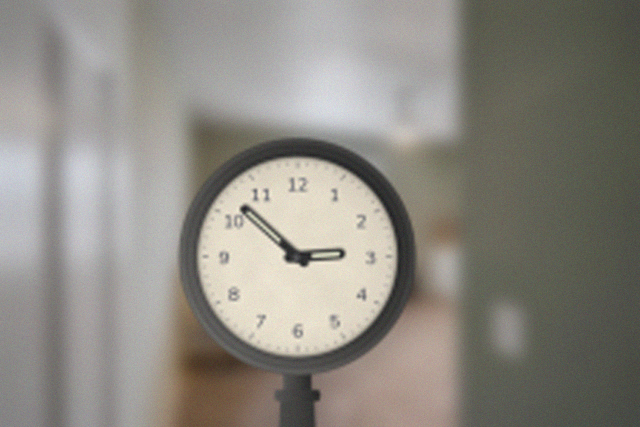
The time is 2,52
